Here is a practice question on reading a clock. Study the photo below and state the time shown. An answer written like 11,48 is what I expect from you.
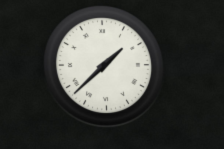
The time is 1,38
